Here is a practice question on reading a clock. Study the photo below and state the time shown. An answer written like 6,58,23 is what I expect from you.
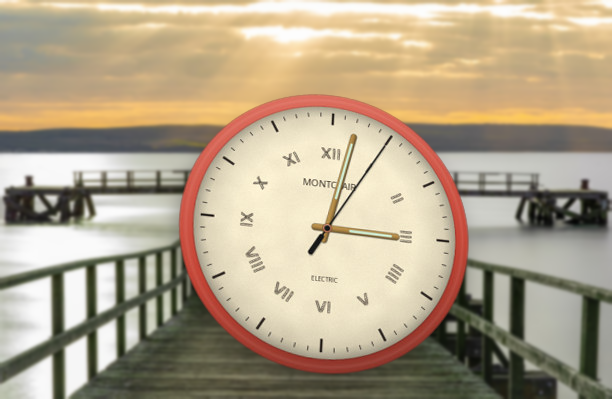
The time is 3,02,05
